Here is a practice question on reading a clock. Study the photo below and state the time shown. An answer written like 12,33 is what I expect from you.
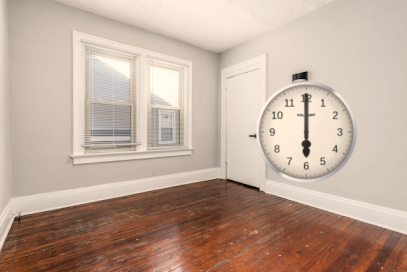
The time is 6,00
